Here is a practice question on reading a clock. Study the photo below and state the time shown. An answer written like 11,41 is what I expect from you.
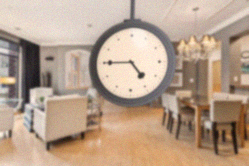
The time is 4,45
